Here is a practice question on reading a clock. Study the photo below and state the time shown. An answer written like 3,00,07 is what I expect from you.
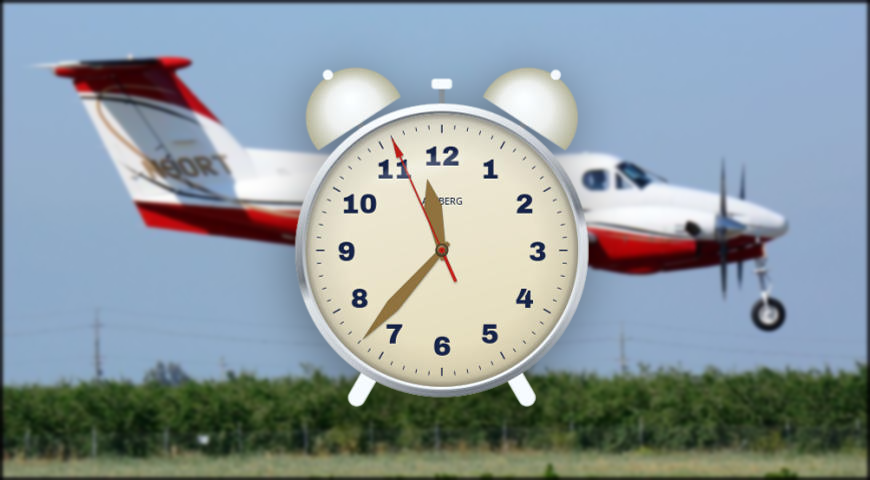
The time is 11,36,56
